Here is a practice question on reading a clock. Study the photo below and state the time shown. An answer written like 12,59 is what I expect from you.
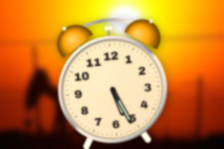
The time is 5,26
